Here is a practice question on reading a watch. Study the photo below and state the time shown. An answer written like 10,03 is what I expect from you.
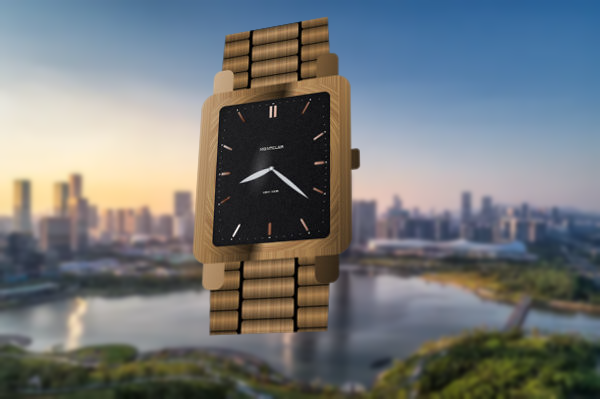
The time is 8,22
